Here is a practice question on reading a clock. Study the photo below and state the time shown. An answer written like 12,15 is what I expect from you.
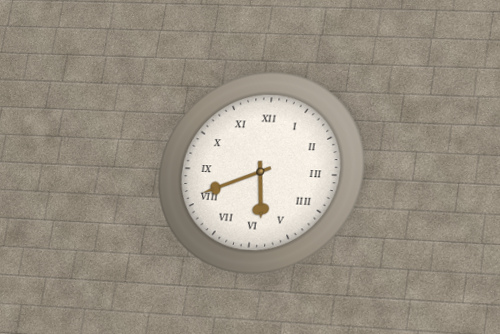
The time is 5,41
